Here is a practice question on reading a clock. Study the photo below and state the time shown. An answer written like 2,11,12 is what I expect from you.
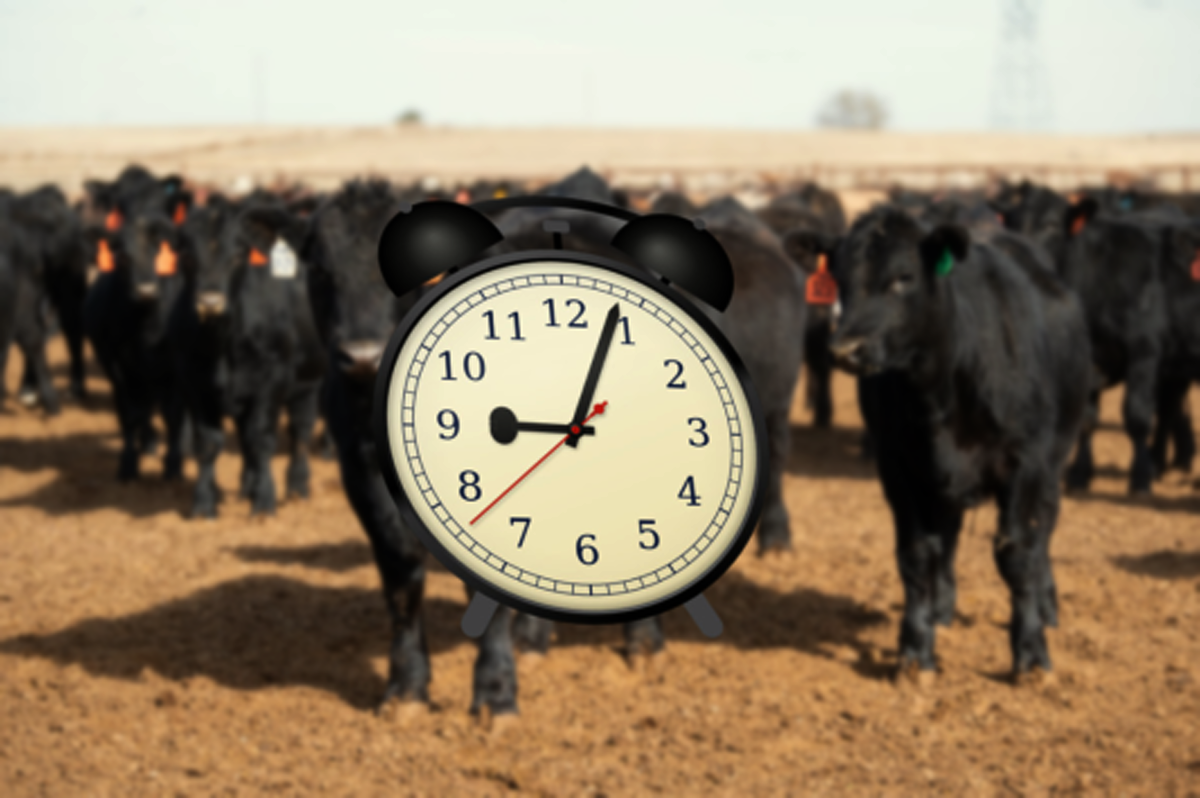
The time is 9,03,38
